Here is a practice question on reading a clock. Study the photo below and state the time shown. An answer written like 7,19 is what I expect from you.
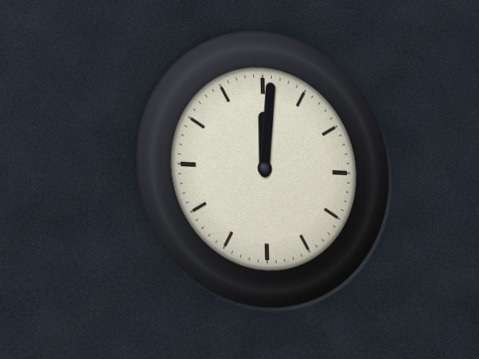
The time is 12,01
